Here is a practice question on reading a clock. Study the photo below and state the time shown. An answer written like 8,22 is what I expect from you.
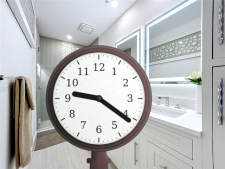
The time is 9,21
